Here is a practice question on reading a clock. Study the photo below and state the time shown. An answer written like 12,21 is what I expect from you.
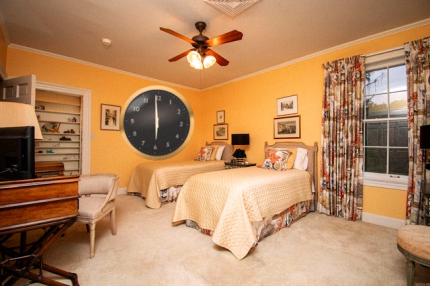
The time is 5,59
